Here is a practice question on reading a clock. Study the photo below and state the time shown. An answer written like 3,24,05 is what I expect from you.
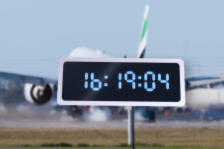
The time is 16,19,04
